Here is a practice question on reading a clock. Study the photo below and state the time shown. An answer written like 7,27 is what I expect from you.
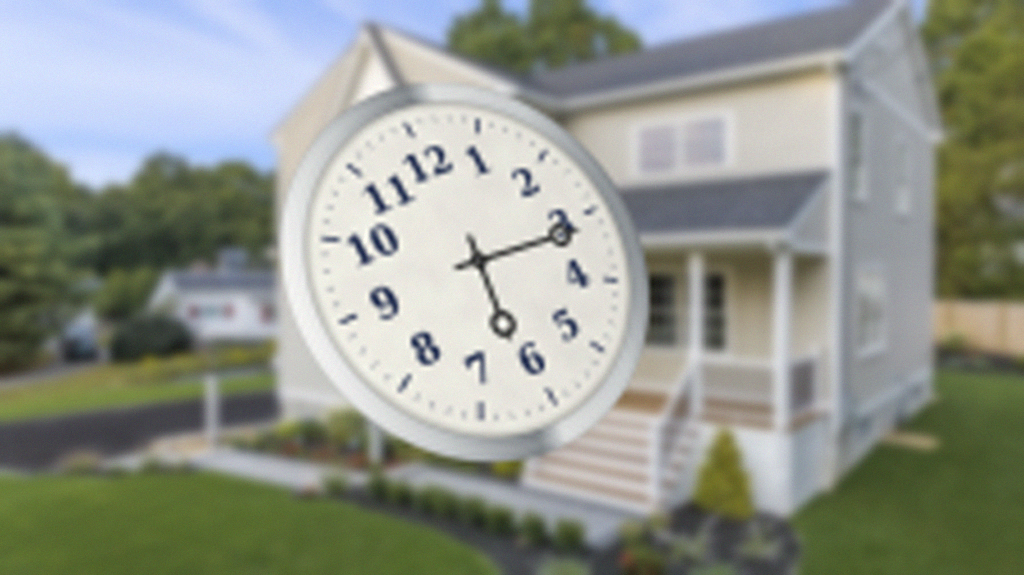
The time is 6,16
